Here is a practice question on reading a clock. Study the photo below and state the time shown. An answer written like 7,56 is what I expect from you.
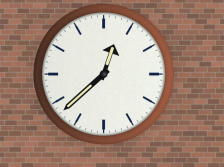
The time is 12,38
